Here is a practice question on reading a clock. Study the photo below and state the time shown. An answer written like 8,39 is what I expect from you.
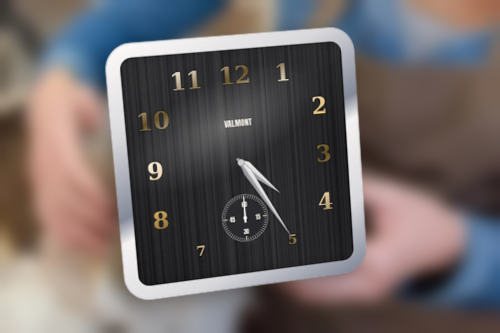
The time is 4,25
